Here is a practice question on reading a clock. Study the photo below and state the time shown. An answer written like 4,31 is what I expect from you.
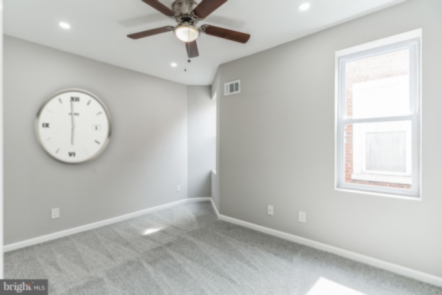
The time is 5,59
